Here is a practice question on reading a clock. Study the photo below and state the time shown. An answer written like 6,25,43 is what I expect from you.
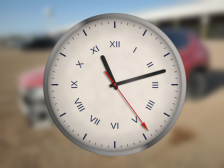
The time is 11,12,24
